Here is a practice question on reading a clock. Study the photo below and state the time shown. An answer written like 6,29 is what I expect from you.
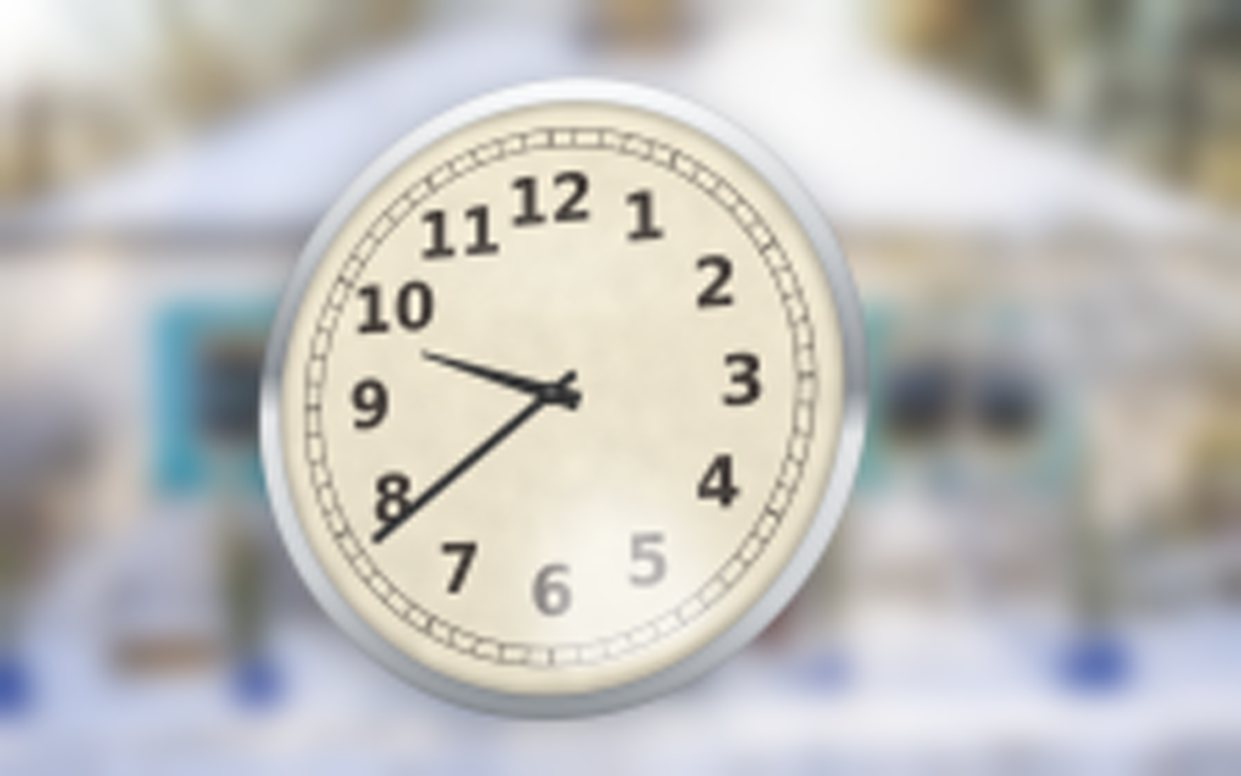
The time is 9,39
